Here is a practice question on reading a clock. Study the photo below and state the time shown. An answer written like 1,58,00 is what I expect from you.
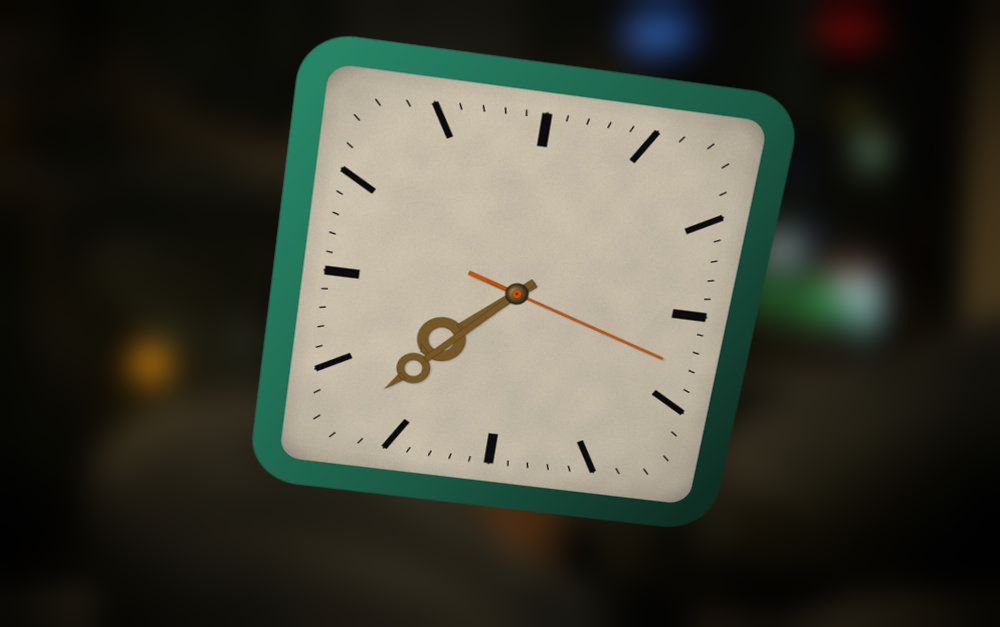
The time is 7,37,18
